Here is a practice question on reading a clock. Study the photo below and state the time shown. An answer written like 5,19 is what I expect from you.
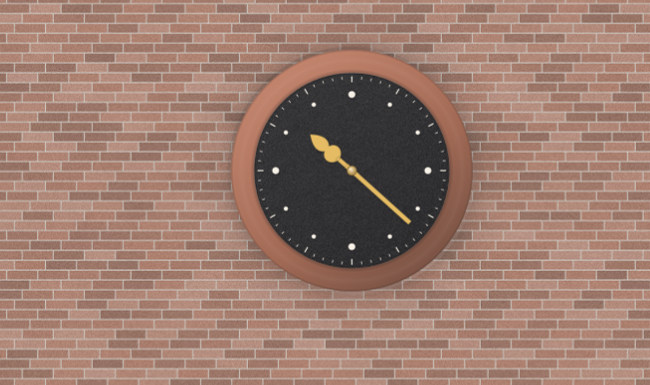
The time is 10,22
